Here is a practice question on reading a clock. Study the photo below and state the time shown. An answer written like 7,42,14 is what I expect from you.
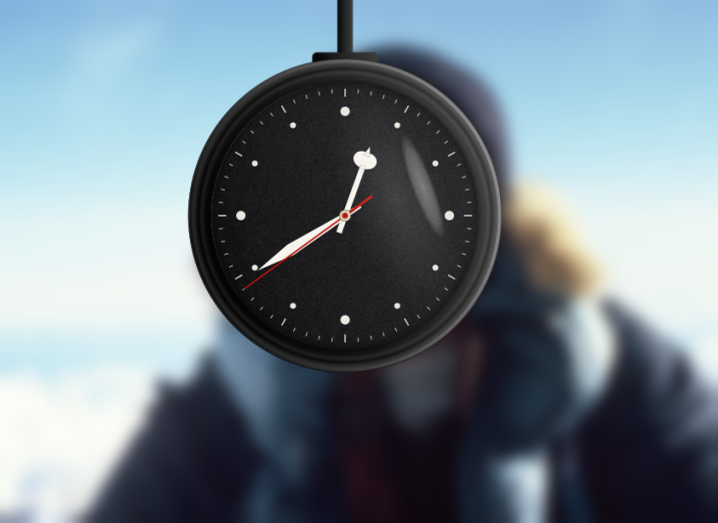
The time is 12,39,39
